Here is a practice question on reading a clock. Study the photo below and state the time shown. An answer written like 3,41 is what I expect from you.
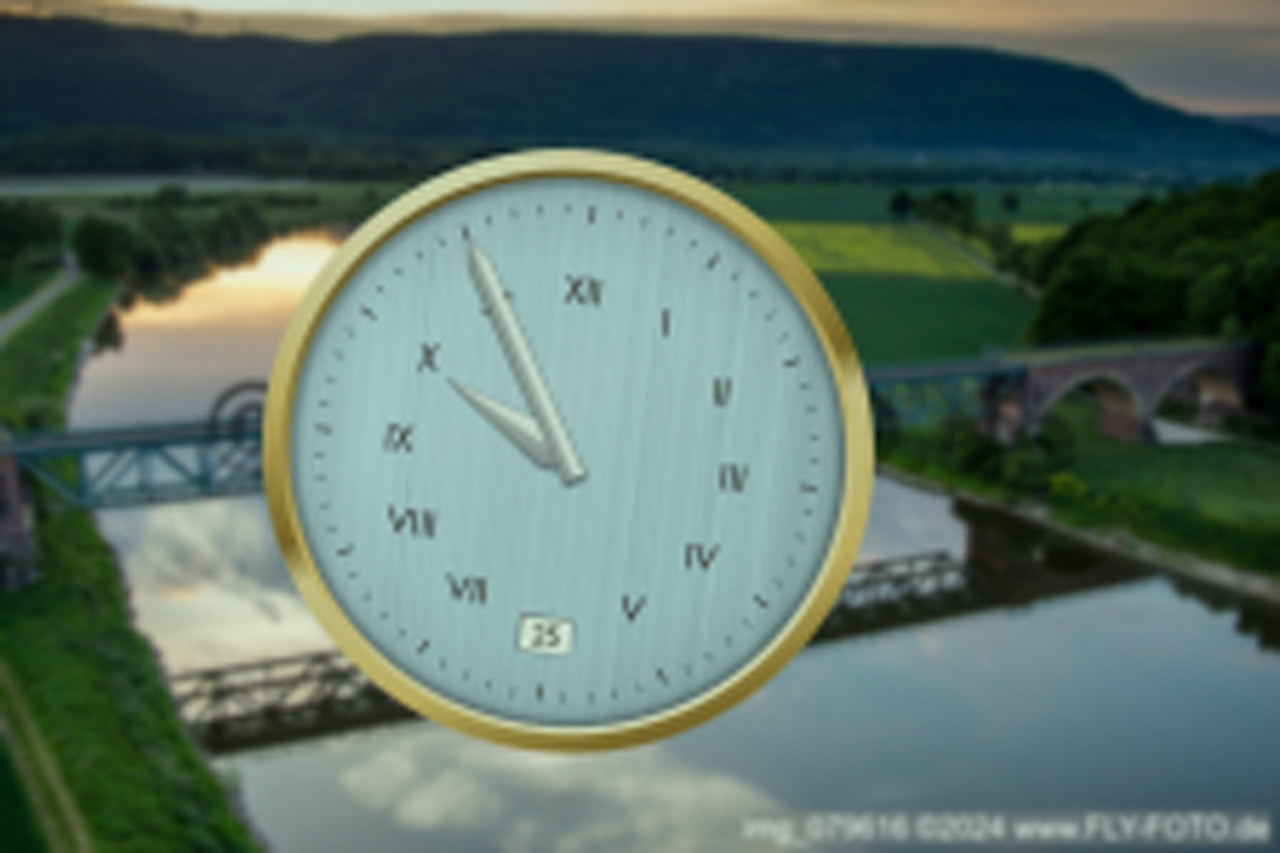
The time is 9,55
